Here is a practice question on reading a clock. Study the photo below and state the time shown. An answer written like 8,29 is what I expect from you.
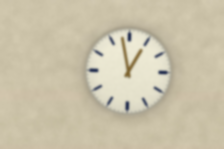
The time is 12,58
